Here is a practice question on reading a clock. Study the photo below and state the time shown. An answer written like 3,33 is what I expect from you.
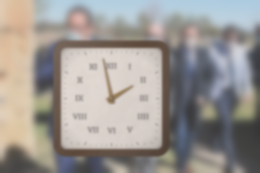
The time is 1,58
